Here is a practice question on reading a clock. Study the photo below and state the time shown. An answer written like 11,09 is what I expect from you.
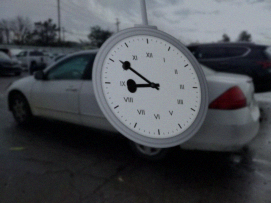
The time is 8,51
